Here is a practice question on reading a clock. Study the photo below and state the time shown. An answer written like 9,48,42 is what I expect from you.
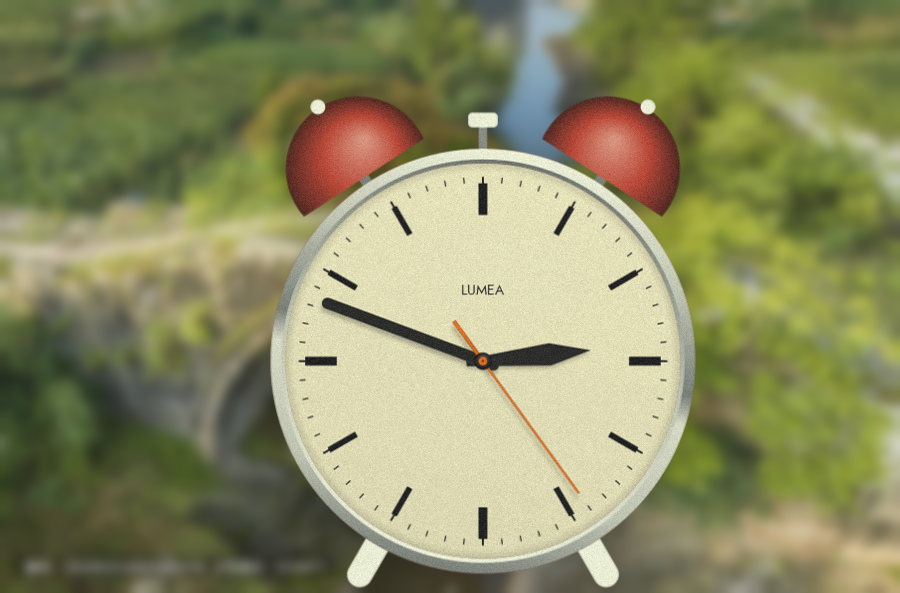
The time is 2,48,24
